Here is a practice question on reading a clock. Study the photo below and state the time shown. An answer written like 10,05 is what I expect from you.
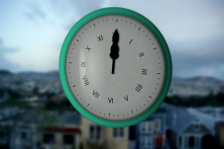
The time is 12,00
